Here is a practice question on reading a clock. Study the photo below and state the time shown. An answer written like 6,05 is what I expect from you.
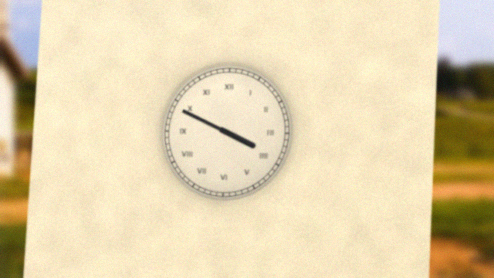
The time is 3,49
